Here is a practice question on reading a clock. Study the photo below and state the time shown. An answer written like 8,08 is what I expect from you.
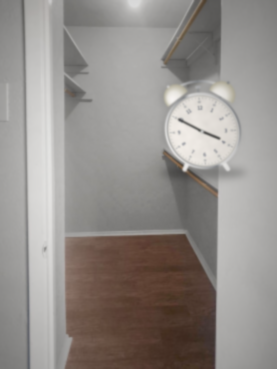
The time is 3,50
